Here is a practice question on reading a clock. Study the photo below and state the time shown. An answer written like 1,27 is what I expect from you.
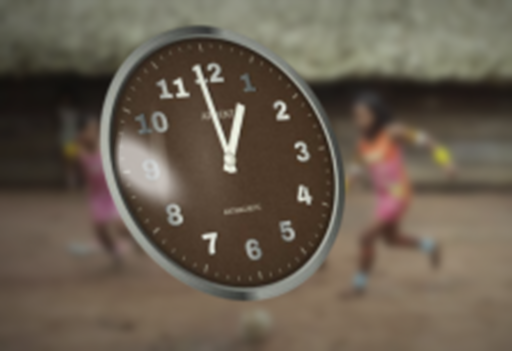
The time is 12,59
